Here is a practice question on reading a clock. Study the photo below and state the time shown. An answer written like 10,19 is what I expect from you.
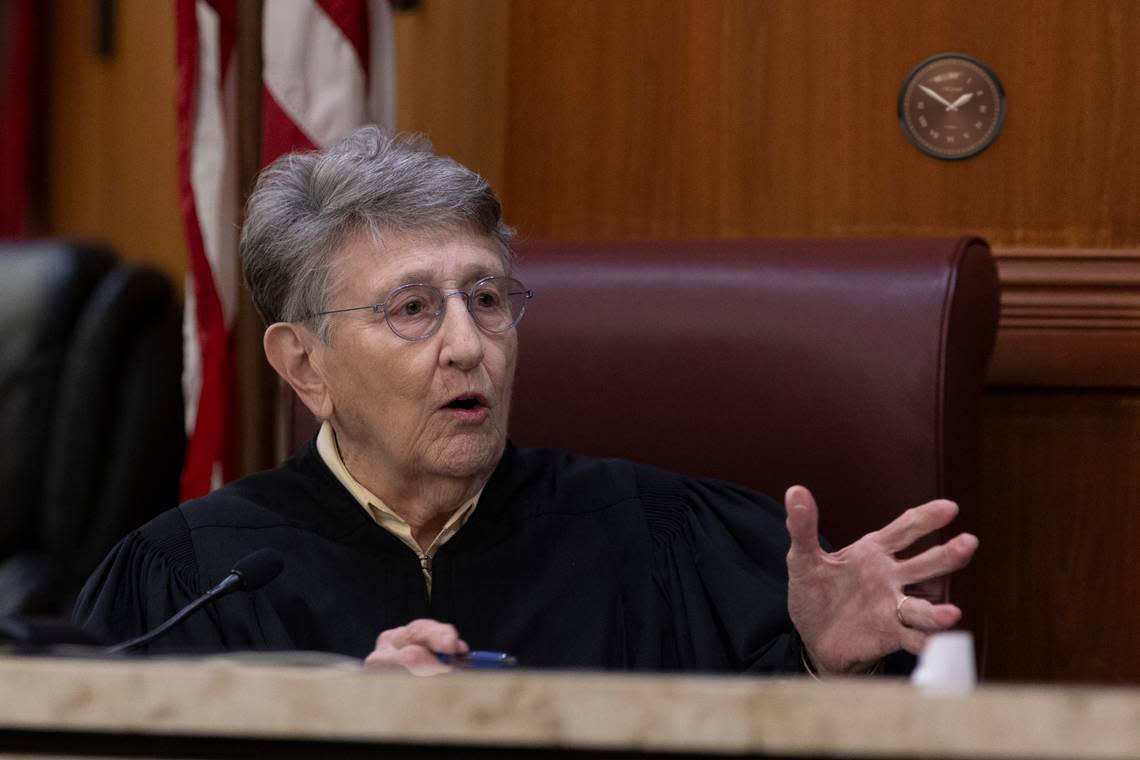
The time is 1,50
